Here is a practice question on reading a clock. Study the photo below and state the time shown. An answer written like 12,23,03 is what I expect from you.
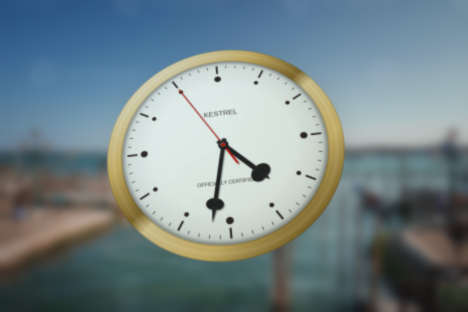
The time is 4,31,55
